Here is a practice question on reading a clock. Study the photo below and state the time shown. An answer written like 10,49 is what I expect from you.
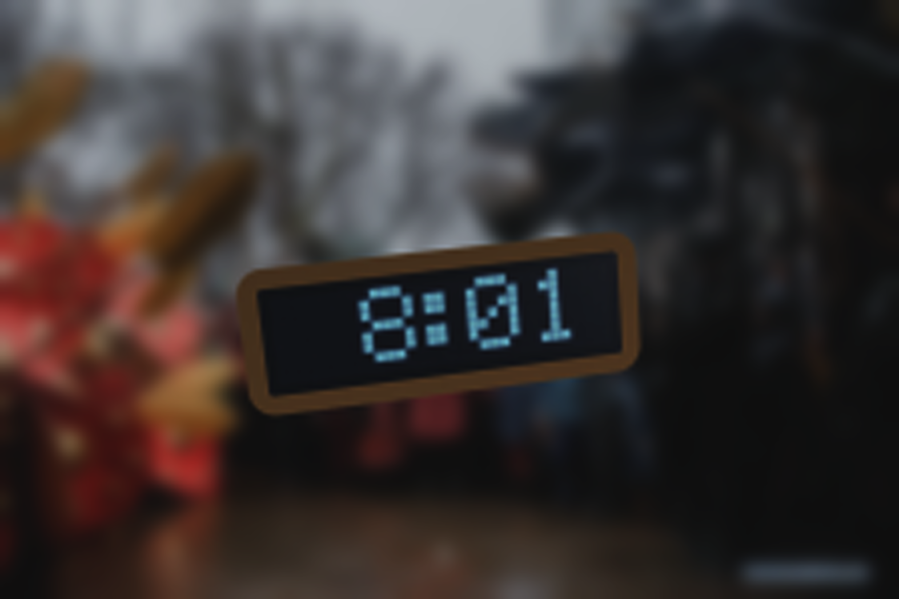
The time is 8,01
